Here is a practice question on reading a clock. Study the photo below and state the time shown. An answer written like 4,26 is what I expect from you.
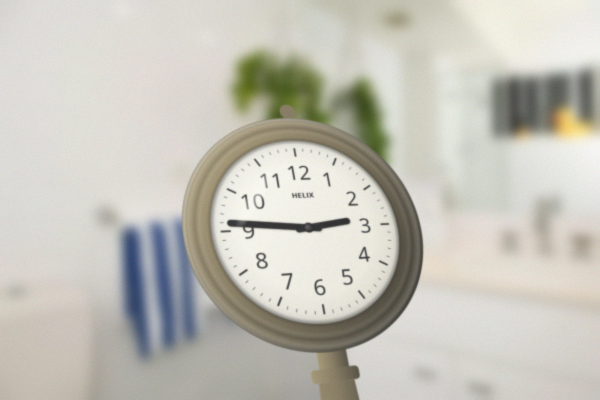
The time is 2,46
